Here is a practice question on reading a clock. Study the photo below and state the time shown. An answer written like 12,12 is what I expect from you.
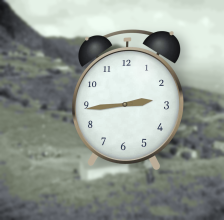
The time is 2,44
